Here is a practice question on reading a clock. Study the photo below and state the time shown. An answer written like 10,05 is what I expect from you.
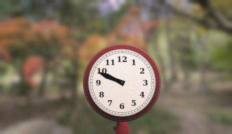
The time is 9,49
